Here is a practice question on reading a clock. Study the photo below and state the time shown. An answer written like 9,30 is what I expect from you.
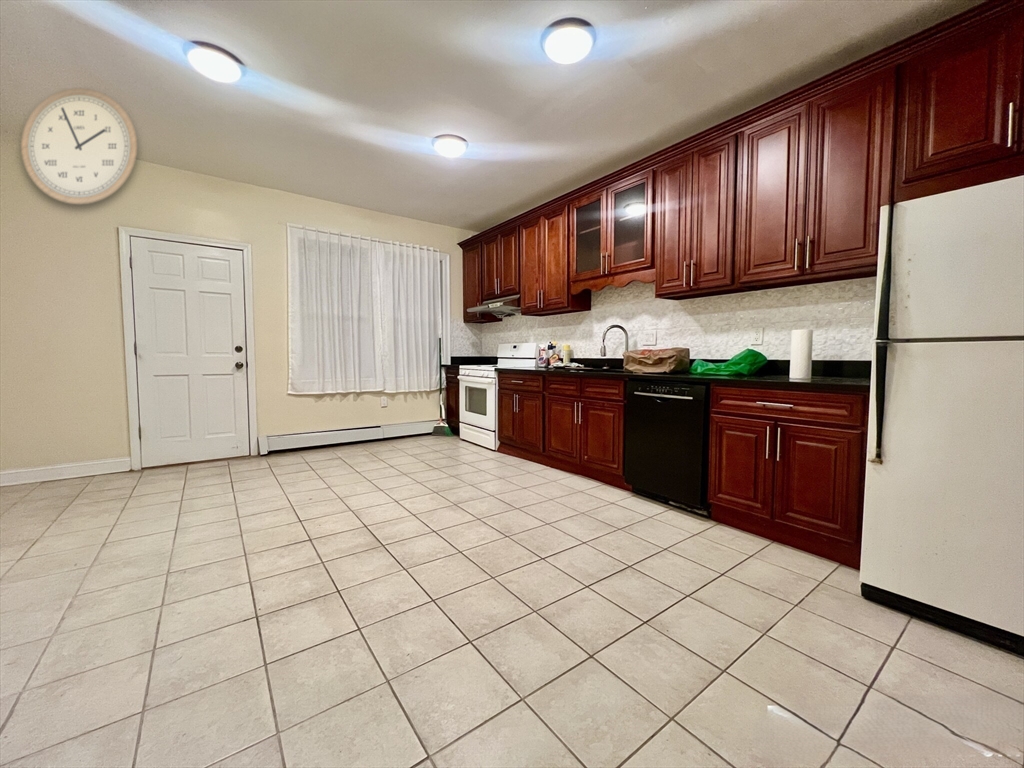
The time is 1,56
